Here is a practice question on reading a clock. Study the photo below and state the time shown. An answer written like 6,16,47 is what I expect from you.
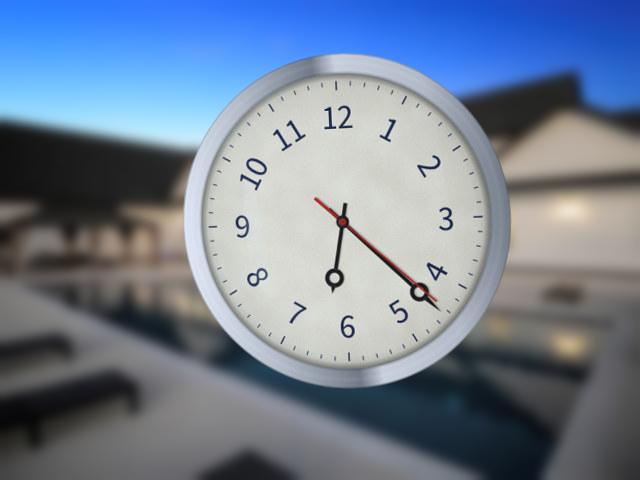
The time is 6,22,22
